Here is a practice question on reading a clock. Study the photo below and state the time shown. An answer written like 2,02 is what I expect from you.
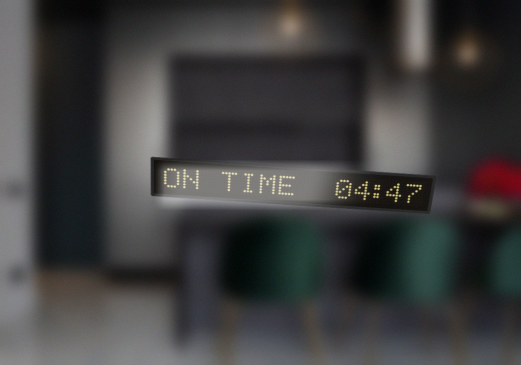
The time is 4,47
